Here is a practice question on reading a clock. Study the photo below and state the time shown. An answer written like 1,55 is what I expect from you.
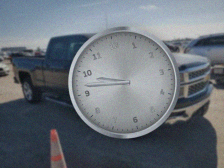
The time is 9,47
